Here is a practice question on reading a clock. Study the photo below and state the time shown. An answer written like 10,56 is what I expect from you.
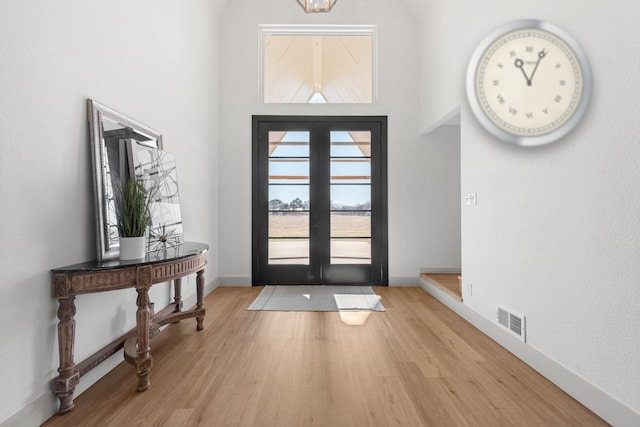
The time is 11,04
